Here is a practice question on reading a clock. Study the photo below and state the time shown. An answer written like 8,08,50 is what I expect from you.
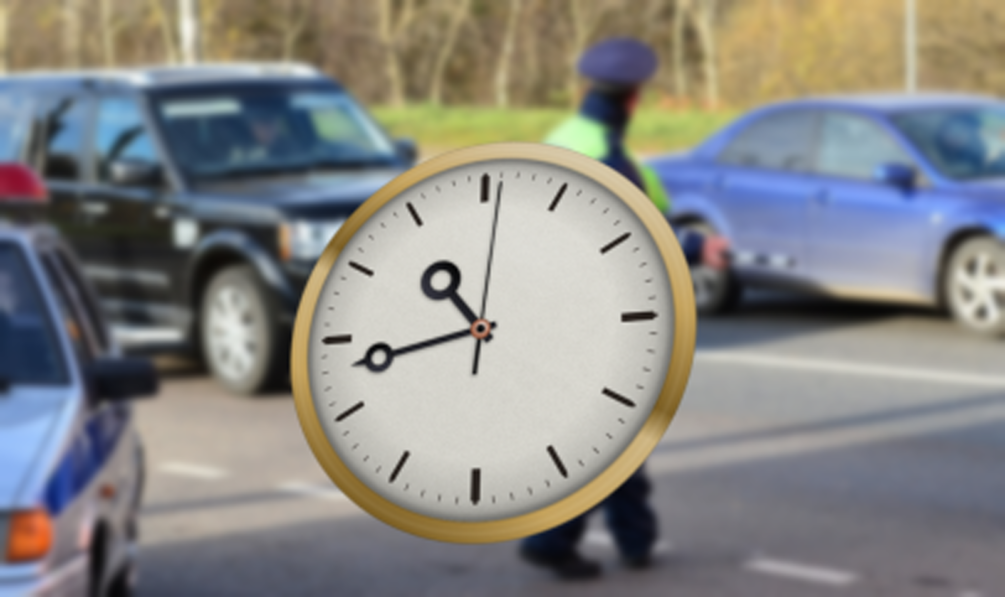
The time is 10,43,01
